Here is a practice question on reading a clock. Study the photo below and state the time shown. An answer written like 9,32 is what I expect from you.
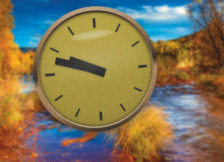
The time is 9,48
